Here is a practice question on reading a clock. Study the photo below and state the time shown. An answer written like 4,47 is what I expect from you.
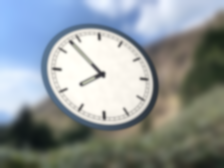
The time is 7,53
